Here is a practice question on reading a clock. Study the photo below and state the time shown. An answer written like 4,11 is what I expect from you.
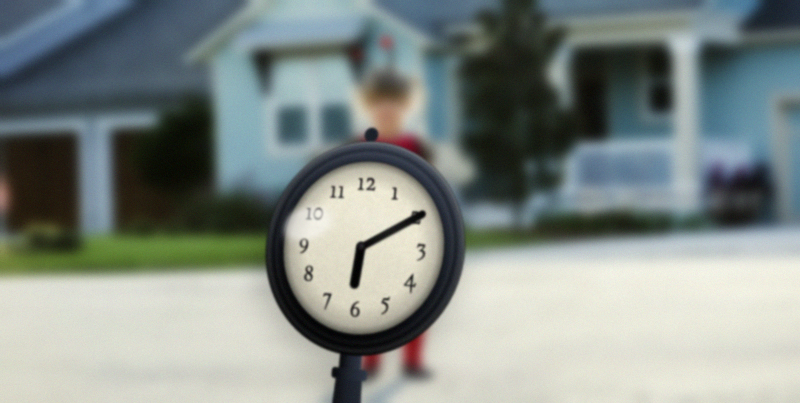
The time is 6,10
